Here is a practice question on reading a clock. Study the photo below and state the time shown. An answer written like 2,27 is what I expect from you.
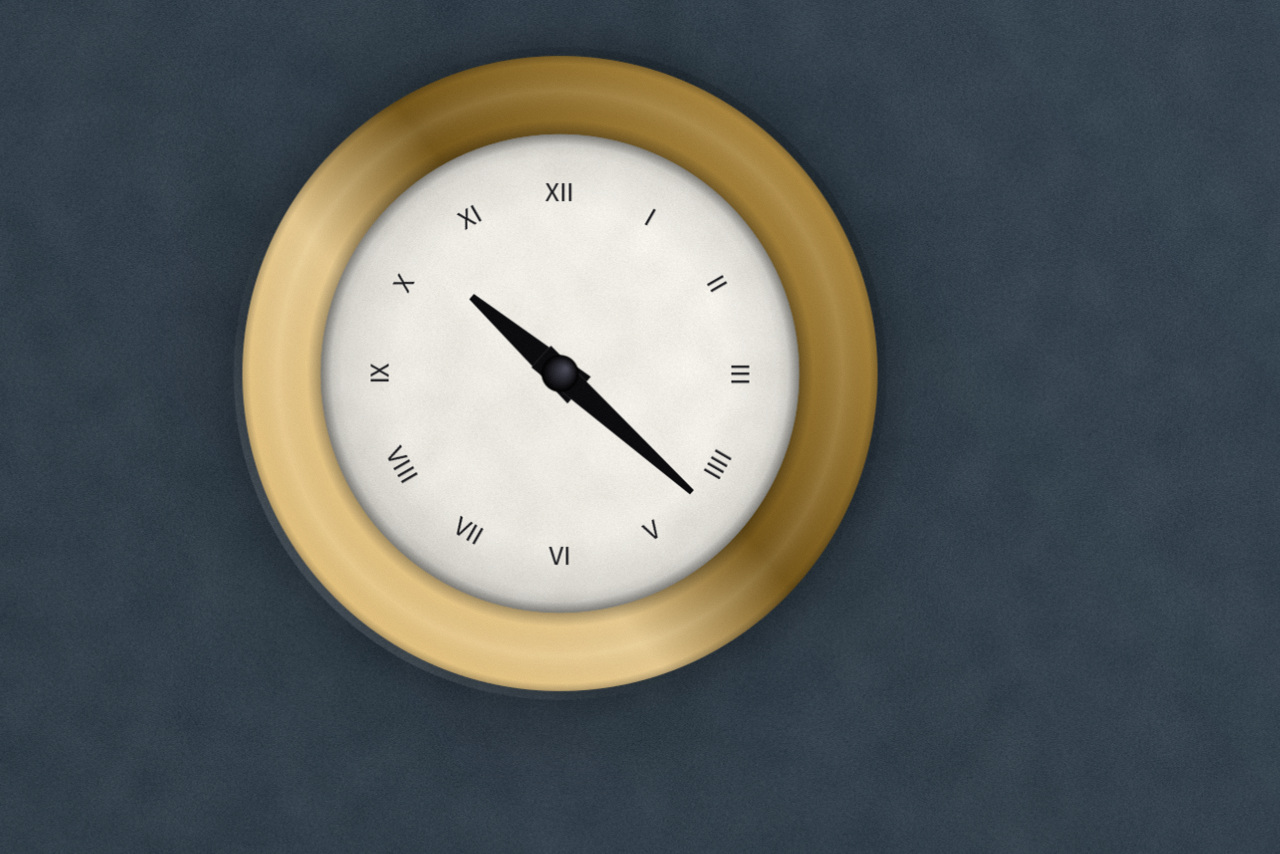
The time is 10,22
